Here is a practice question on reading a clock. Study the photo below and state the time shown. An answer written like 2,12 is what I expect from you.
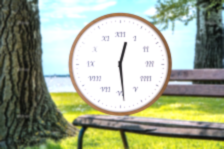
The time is 12,29
